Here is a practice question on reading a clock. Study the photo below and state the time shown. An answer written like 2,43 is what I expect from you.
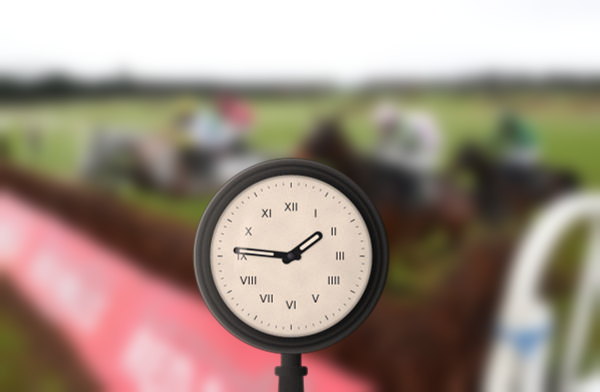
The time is 1,46
